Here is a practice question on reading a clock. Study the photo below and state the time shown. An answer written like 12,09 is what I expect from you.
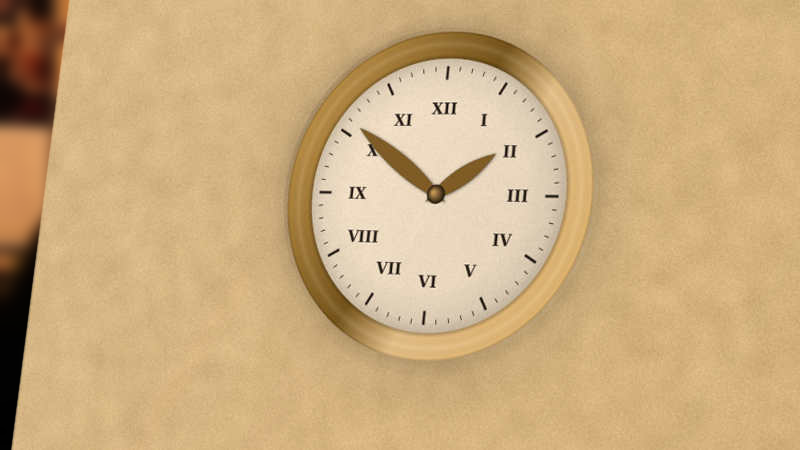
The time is 1,51
